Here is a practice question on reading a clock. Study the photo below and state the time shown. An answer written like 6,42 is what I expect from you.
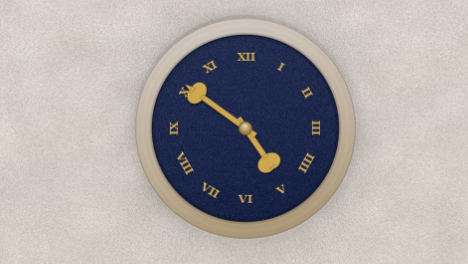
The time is 4,51
